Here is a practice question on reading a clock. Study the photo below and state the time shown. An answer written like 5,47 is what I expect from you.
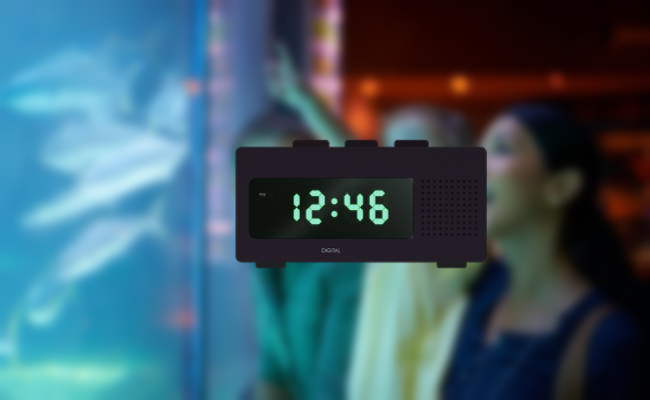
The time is 12,46
